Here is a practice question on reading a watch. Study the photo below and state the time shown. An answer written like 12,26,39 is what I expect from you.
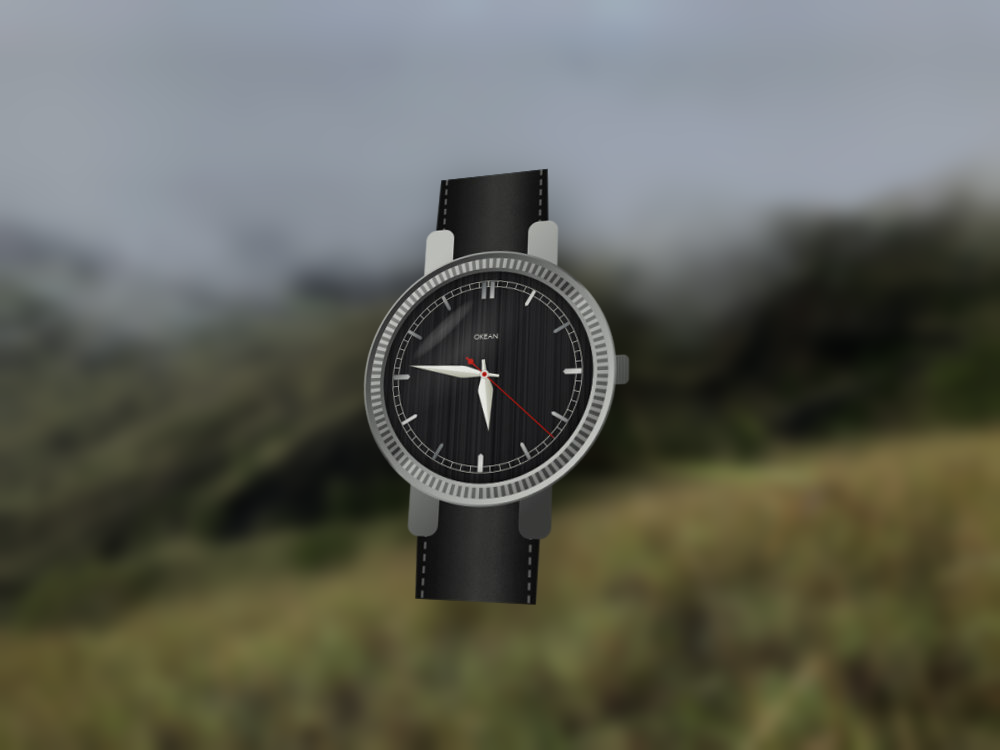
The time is 5,46,22
